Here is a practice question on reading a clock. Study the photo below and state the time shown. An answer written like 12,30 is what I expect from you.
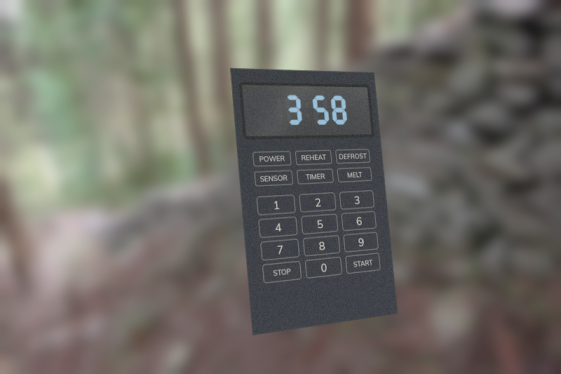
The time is 3,58
